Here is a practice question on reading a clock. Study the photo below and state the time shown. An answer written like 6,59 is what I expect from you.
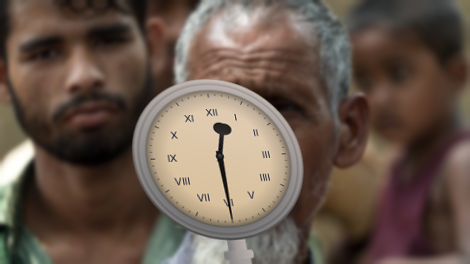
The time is 12,30
